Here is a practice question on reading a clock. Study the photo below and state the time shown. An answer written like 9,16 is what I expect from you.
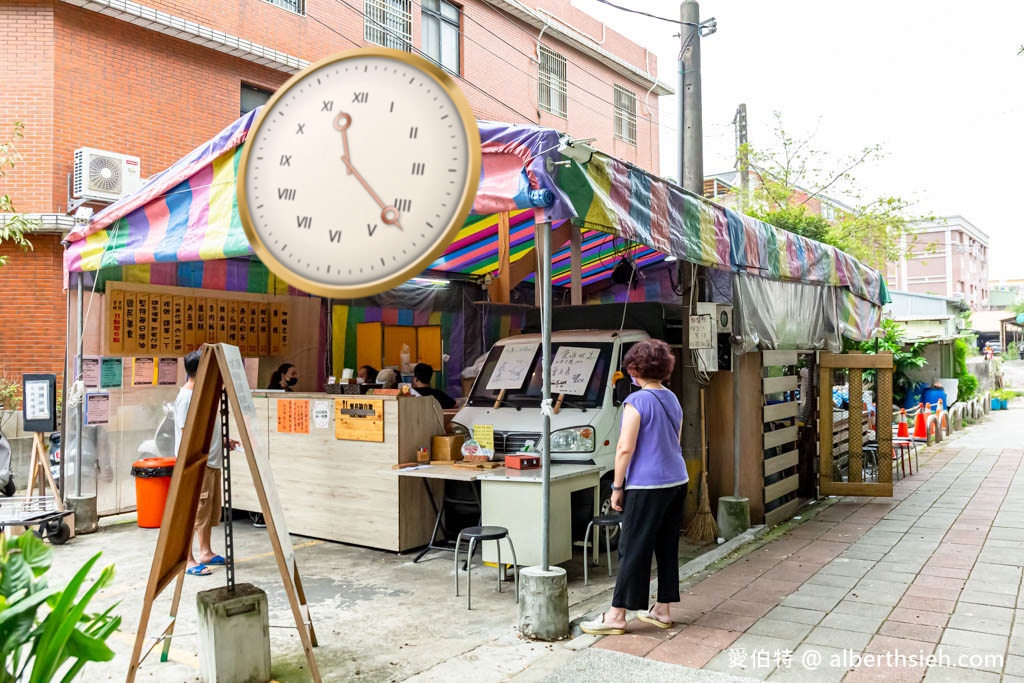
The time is 11,22
